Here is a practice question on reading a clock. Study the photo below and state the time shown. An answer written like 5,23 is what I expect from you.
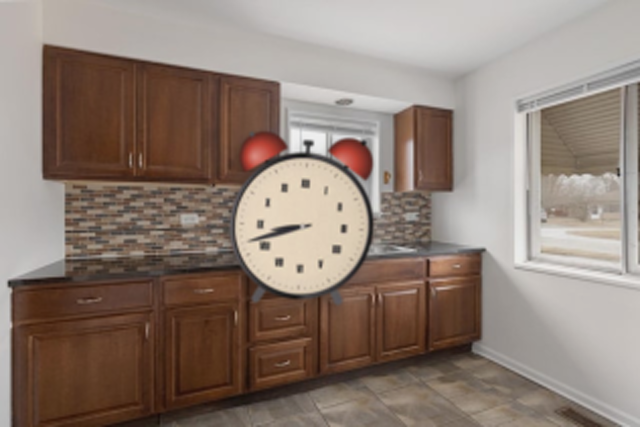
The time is 8,42
